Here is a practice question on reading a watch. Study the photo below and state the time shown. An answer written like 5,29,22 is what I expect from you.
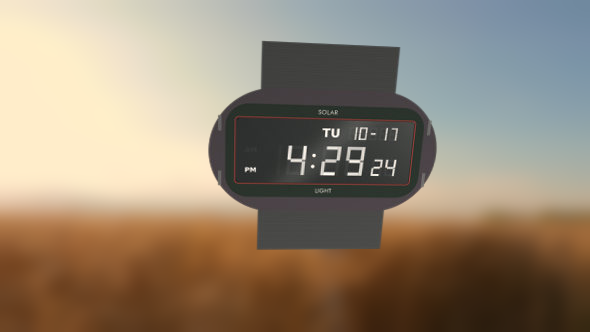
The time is 4,29,24
